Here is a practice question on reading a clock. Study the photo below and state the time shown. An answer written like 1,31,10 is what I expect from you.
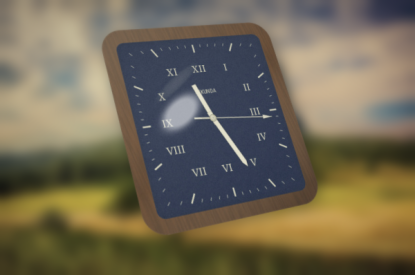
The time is 11,26,16
